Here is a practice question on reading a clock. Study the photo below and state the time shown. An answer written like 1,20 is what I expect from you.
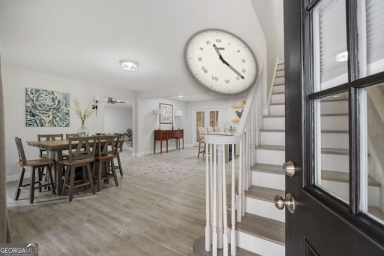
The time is 11,23
